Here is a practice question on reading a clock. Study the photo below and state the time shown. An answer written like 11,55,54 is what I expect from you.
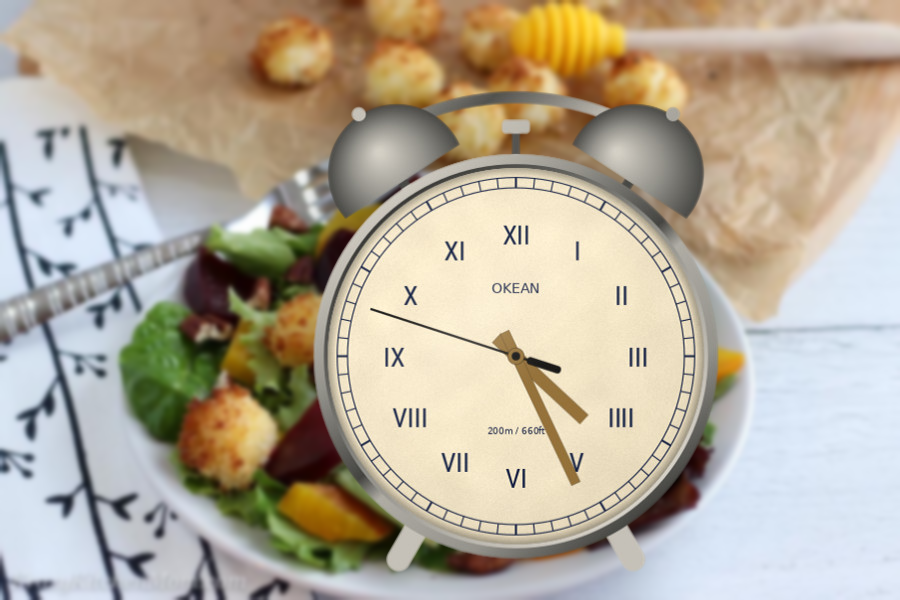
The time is 4,25,48
